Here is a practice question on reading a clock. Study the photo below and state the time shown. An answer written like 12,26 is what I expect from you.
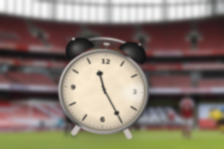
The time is 11,25
